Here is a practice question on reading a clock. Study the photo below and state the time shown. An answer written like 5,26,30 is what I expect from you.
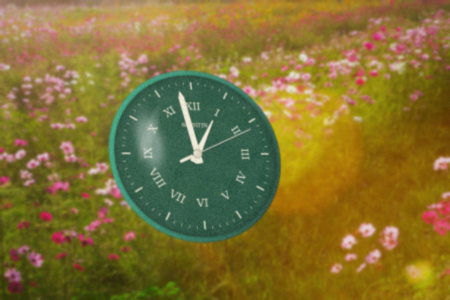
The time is 12,58,11
